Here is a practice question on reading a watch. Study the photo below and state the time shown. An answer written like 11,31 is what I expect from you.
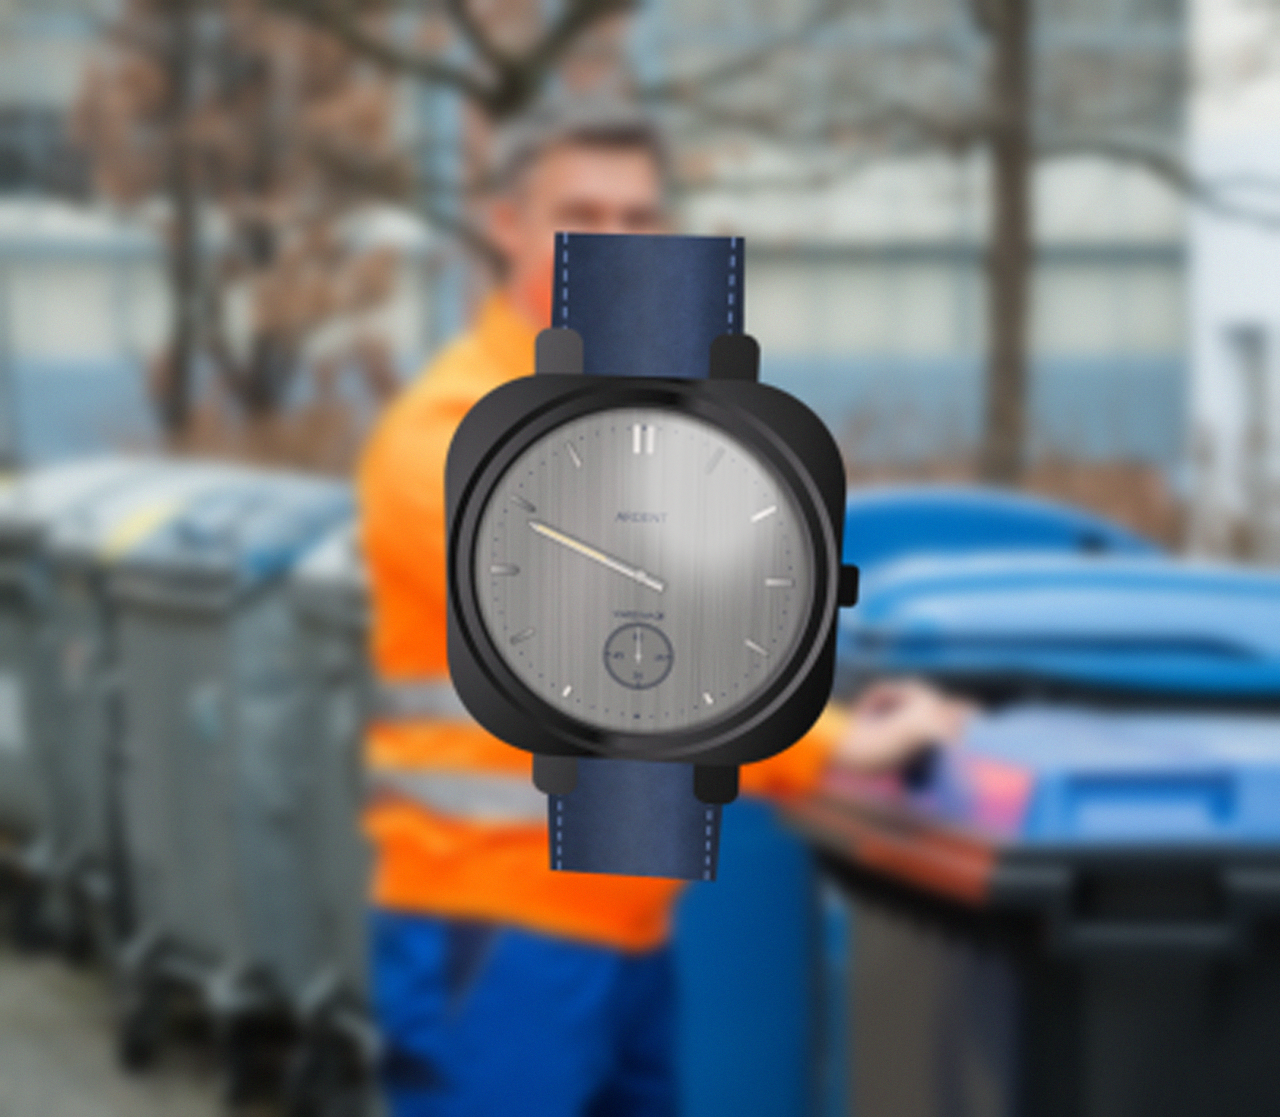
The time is 9,49
